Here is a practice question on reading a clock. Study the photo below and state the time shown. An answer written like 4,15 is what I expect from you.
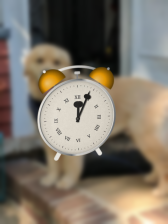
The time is 12,04
